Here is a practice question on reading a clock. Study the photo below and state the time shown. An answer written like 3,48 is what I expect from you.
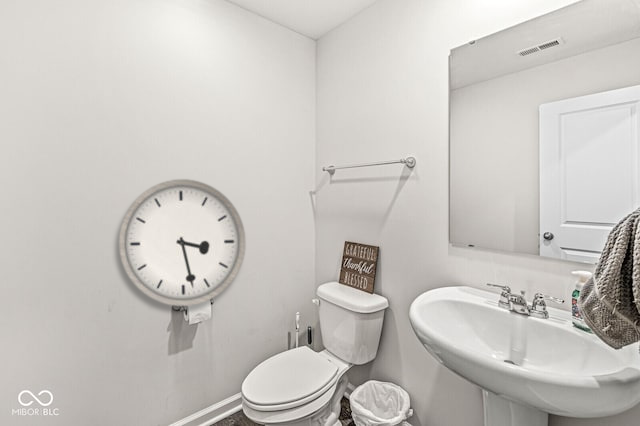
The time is 3,28
